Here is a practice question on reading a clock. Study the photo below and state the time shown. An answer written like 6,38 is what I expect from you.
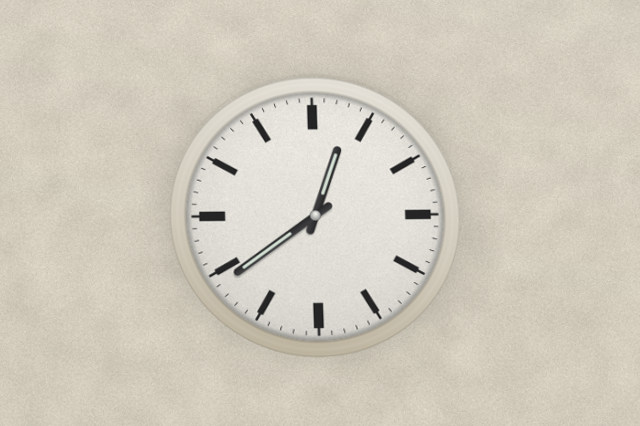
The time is 12,39
